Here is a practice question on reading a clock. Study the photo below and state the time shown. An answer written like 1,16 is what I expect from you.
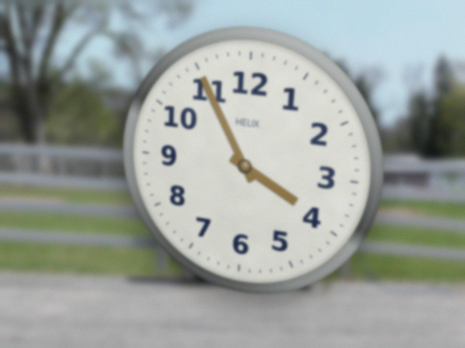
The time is 3,55
